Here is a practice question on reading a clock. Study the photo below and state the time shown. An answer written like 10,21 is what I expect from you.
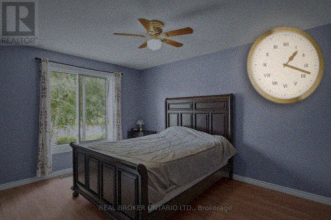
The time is 1,18
